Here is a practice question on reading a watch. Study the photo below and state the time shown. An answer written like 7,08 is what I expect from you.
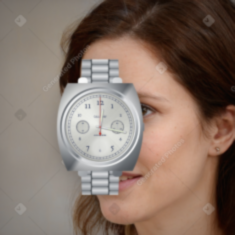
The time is 12,17
